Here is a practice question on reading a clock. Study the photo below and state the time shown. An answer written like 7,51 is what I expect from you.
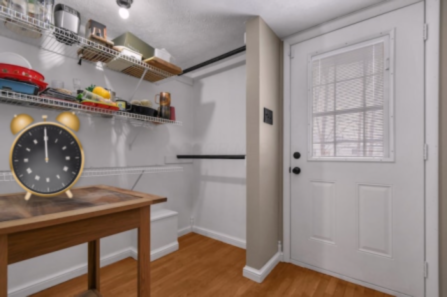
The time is 12,00
